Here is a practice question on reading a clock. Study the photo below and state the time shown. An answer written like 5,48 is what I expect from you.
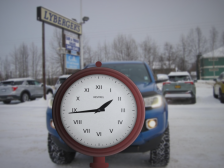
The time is 1,44
